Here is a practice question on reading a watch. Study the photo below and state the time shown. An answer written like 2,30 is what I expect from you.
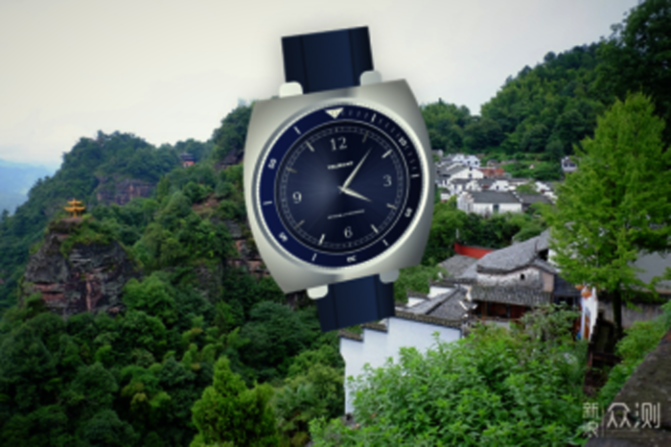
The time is 4,07
